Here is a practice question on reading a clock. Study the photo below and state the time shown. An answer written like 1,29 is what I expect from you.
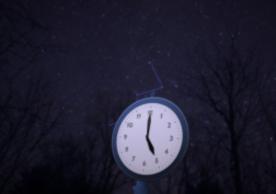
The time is 5,00
